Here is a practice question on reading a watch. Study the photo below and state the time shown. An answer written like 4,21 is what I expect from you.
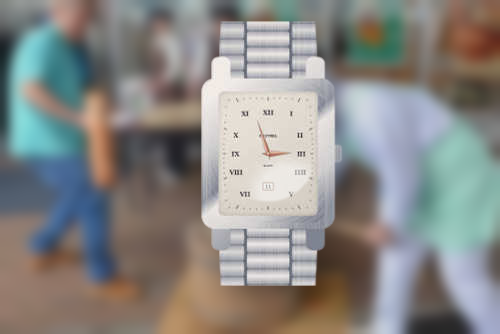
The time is 2,57
